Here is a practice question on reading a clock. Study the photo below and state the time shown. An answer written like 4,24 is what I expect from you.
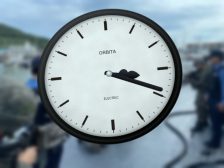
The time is 3,19
